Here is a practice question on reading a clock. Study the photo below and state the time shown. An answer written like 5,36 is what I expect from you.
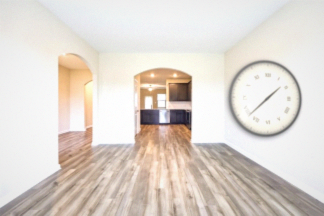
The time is 1,38
